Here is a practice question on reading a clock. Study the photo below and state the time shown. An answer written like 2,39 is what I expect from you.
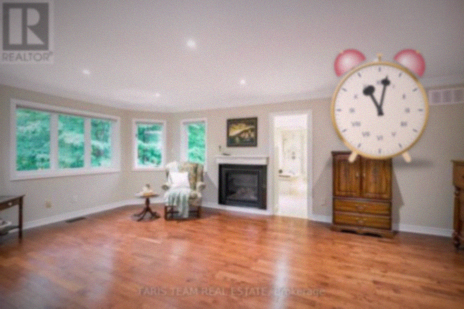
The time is 11,02
